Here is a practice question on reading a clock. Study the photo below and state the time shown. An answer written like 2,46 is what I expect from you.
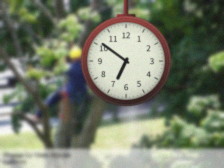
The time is 6,51
